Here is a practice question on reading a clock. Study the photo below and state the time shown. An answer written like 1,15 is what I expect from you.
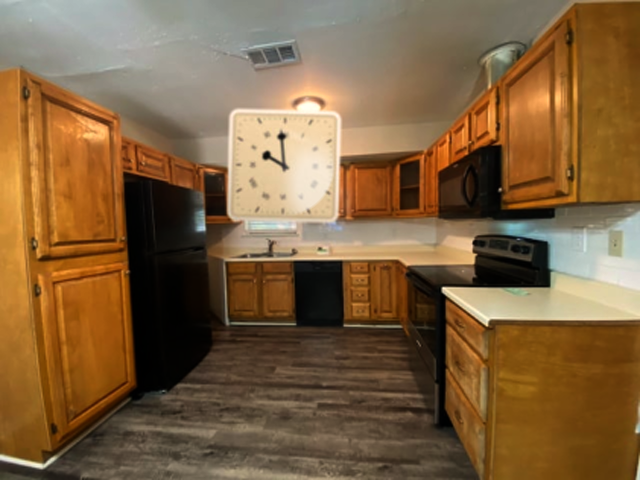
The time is 9,59
